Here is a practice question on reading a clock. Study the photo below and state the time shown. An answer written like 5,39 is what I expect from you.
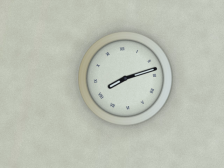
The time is 8,13
